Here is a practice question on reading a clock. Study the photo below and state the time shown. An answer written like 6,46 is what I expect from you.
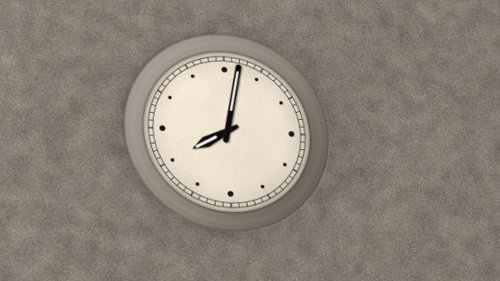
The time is 8,02
